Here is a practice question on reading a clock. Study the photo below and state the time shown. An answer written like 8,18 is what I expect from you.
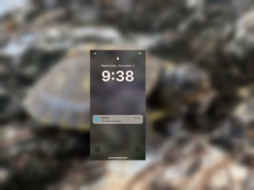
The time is 9,38
